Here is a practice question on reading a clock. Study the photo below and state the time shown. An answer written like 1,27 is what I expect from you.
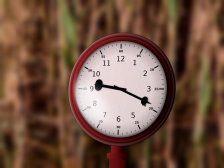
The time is 9,19
